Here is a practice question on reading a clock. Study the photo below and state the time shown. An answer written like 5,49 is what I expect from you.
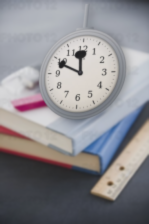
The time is 11,49
